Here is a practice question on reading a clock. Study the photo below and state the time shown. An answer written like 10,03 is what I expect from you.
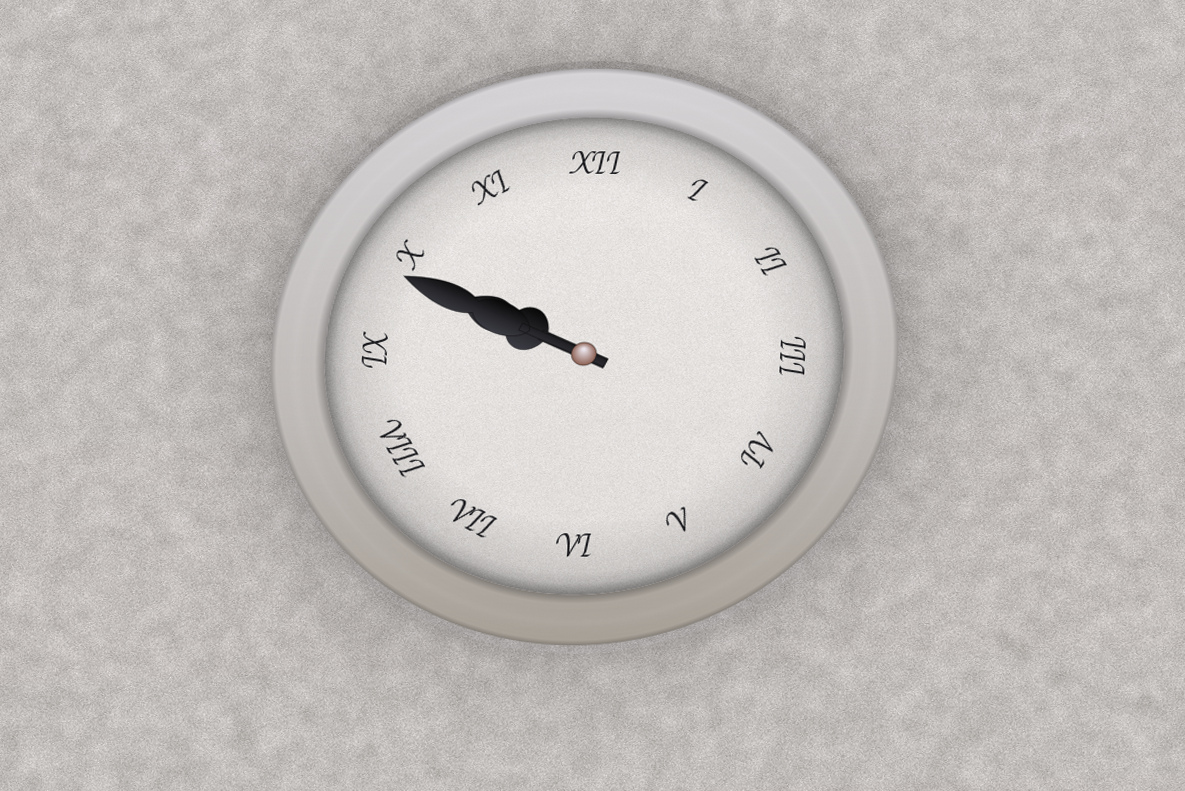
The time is 9,49
